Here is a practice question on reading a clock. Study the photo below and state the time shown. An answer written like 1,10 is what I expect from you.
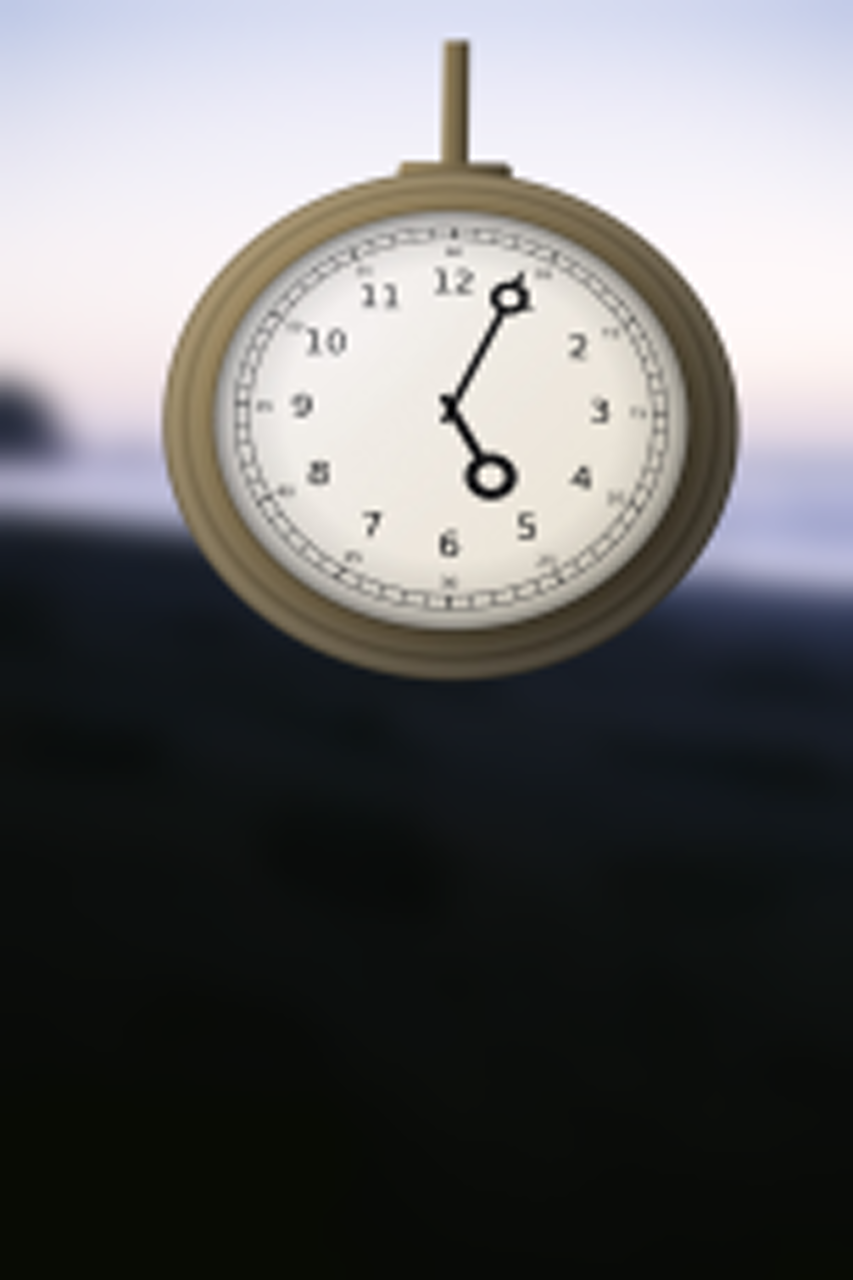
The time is 5,04
